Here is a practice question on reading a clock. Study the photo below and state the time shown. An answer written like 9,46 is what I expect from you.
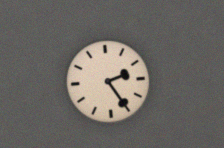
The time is 2,25
